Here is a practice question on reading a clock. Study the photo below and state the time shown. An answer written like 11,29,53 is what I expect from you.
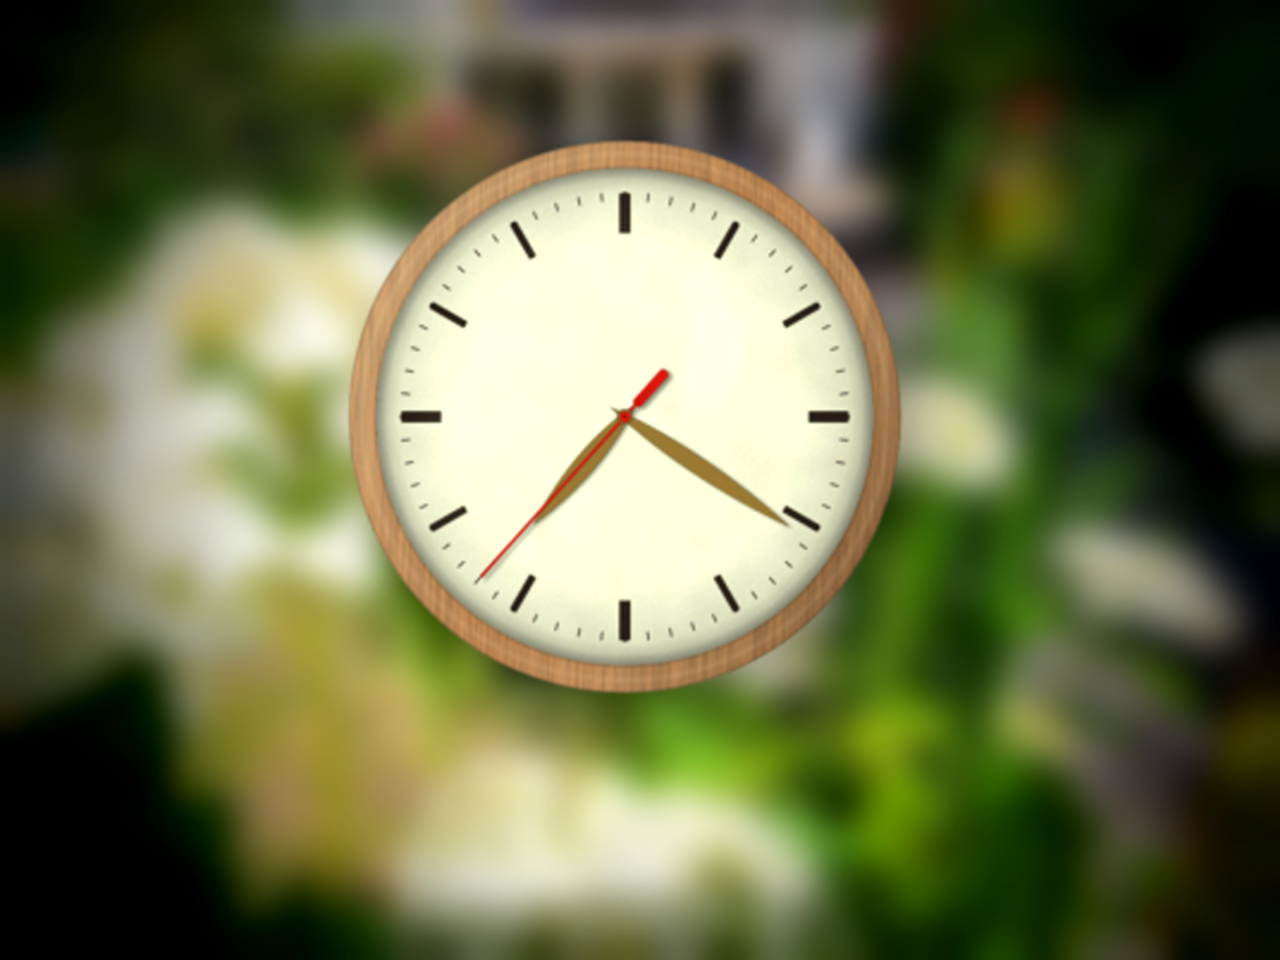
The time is 7,20,37
